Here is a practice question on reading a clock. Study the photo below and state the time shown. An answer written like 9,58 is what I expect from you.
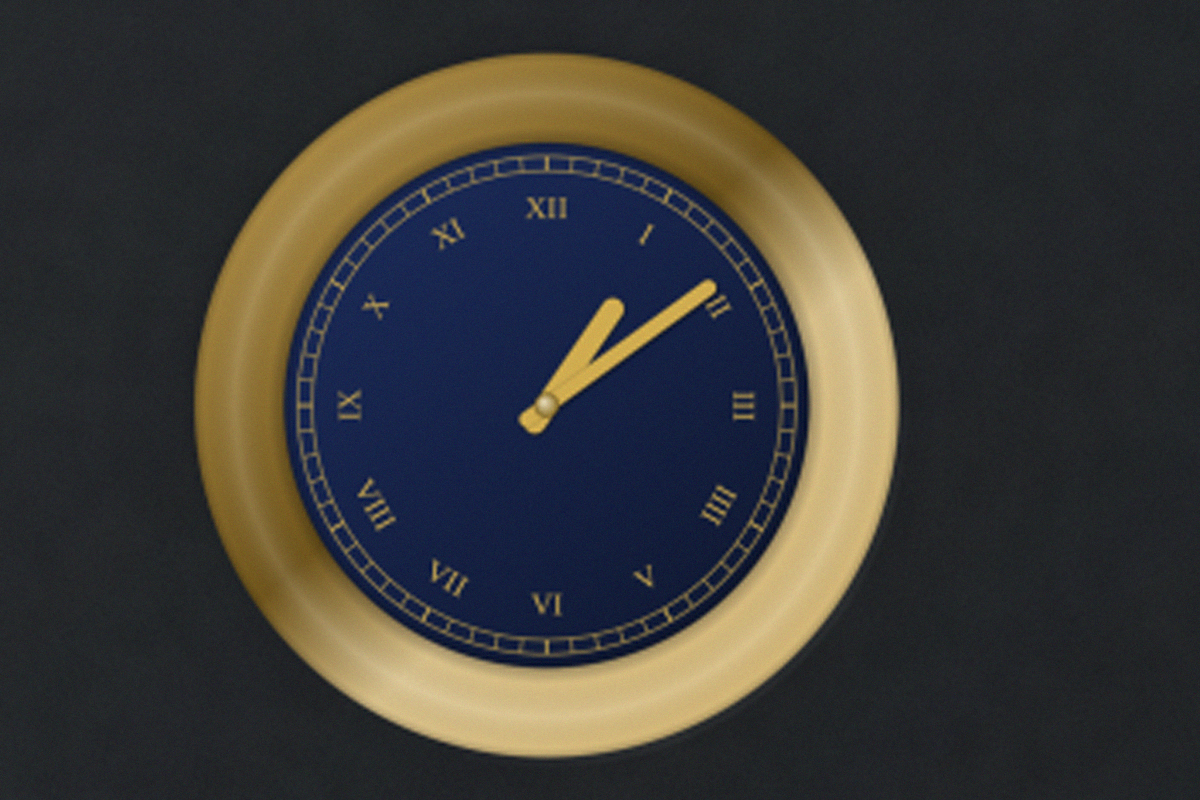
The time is 1,09
